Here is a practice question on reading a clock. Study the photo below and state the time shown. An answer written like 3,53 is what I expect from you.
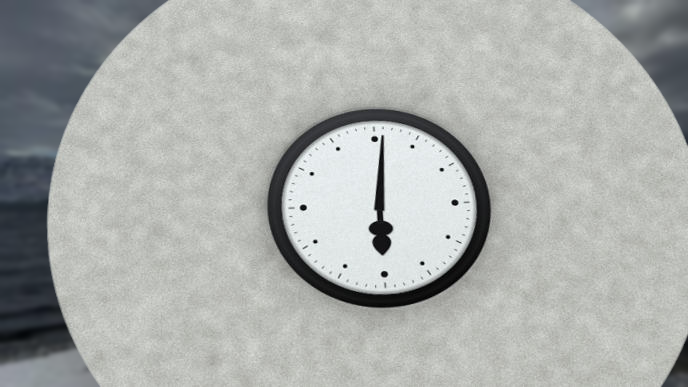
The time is 6,01
